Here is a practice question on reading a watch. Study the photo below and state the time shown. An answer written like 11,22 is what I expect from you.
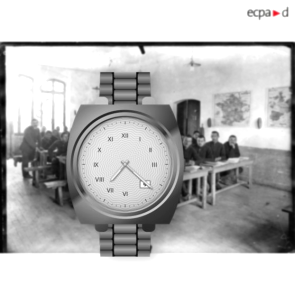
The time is 7,22
